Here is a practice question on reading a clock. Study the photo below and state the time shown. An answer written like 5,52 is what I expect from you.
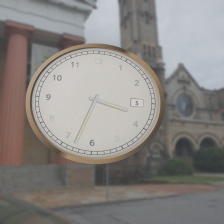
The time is 3,33
